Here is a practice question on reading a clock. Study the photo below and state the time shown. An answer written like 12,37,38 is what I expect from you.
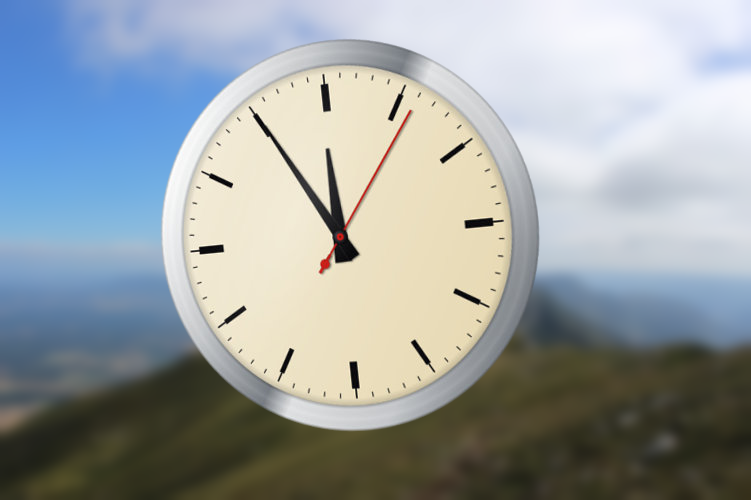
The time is 11,55,06
